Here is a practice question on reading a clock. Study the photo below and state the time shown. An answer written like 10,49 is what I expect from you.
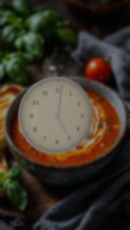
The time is 5,01
